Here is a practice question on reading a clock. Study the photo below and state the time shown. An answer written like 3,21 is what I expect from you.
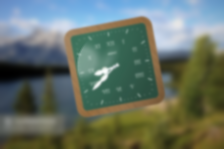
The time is 8,39
